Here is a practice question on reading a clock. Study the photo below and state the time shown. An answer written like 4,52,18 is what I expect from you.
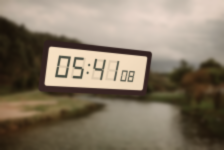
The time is 5,41,08
